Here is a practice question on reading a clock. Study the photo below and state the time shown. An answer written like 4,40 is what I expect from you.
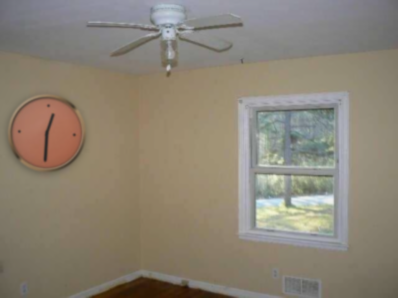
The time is 12,30
